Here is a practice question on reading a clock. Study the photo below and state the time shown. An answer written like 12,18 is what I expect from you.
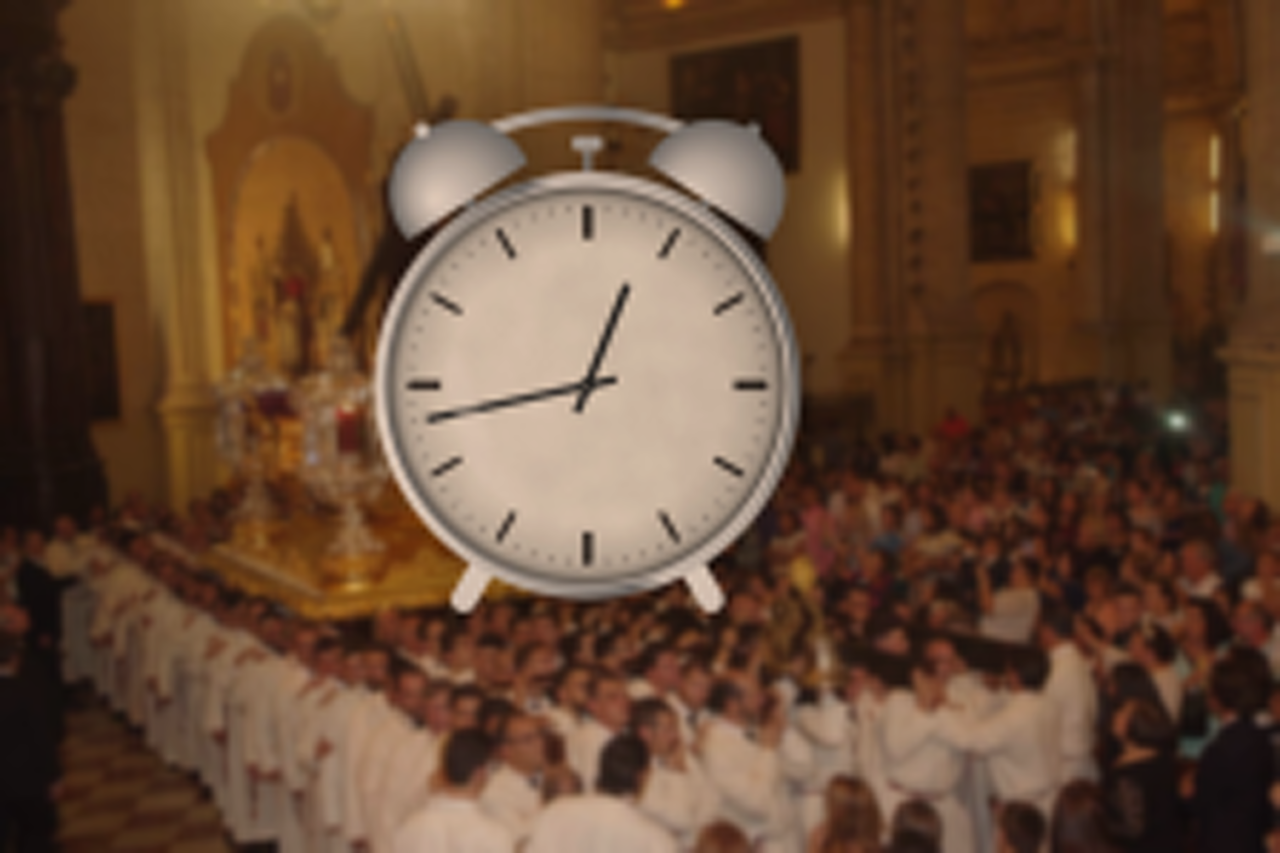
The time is 12,43
